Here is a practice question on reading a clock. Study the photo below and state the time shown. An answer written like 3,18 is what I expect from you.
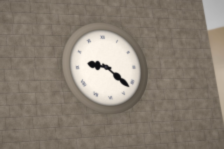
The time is 9,22
